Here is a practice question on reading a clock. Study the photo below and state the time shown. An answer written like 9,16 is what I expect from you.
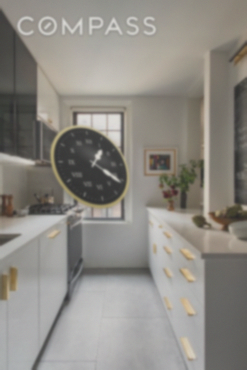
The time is 1,21
